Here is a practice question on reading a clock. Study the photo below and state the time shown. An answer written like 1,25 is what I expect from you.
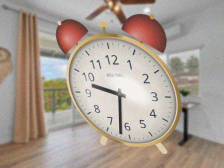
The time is 9,32
